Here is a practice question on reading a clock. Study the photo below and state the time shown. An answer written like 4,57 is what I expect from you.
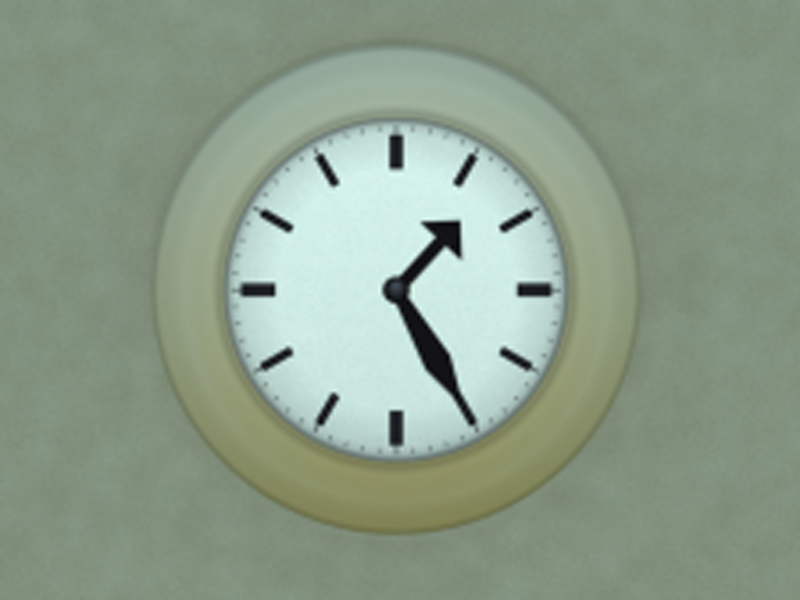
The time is 1,25
